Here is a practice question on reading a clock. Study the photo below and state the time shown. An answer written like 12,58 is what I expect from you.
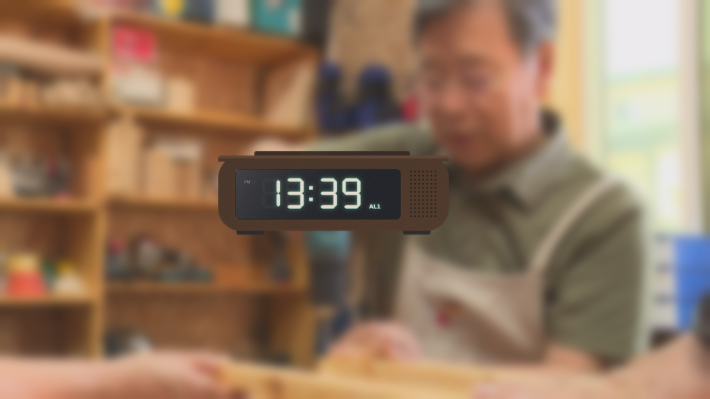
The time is 13,39
